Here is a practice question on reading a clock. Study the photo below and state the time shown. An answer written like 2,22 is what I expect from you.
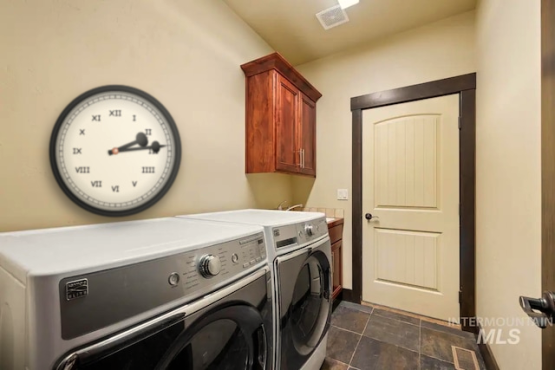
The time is 2,14
